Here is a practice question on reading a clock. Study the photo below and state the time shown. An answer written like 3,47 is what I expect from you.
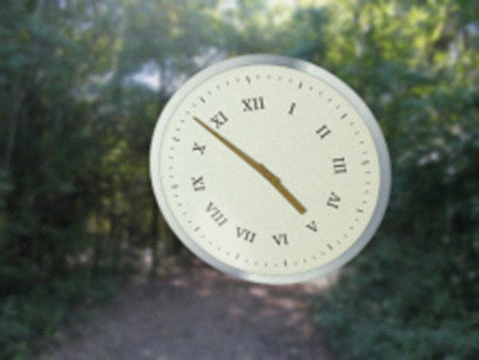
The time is 4,53
